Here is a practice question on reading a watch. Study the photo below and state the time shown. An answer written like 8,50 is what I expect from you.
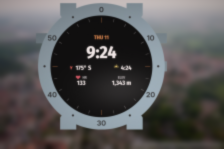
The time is 9,24
